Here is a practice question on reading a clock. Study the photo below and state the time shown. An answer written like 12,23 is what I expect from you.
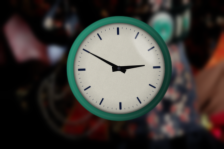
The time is 2,50
